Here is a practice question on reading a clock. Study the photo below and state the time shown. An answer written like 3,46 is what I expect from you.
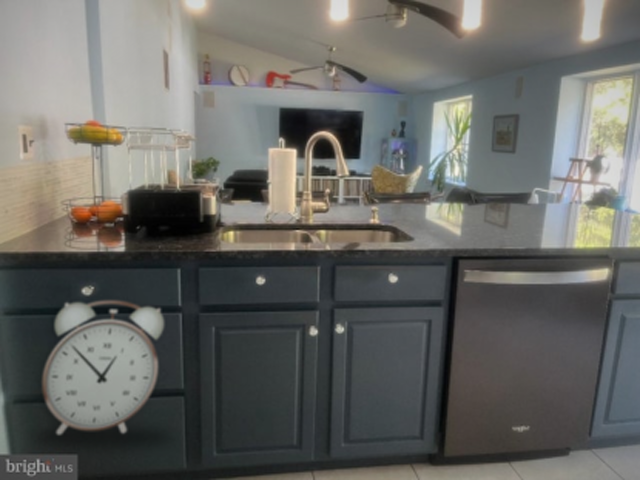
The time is 12,52
